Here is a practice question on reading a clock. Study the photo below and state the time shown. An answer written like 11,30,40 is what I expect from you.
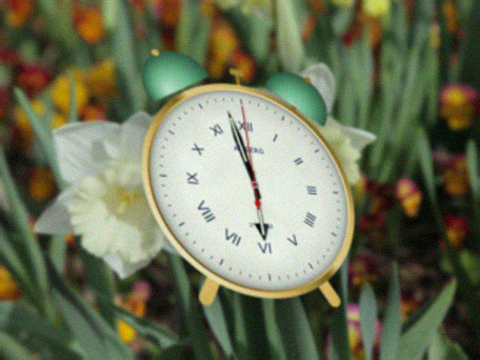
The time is 5,58,00
